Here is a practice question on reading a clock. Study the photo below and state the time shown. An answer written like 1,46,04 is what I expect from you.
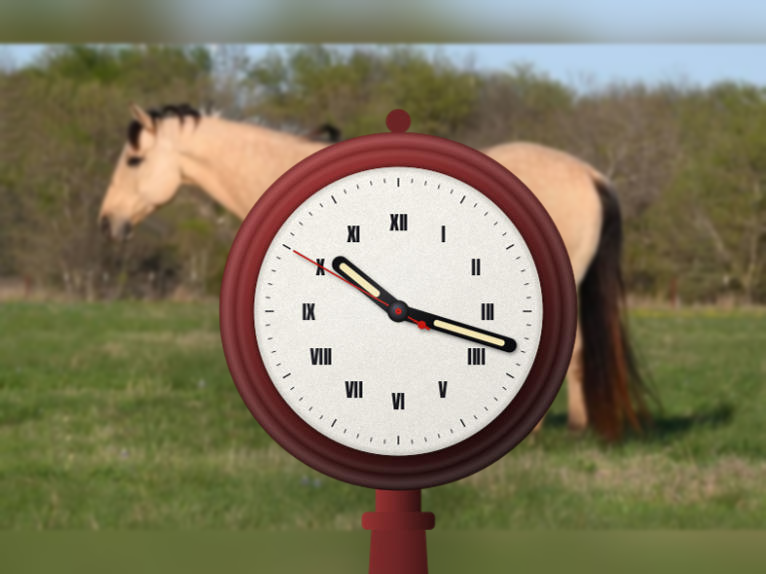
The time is 10,17,50
